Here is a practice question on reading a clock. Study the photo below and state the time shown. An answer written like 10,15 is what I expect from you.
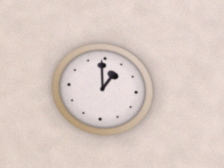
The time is 12,59
